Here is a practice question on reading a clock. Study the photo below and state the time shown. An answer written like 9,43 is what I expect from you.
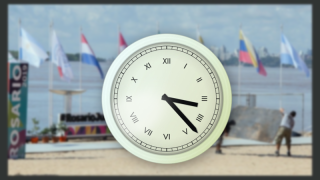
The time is 3,23
